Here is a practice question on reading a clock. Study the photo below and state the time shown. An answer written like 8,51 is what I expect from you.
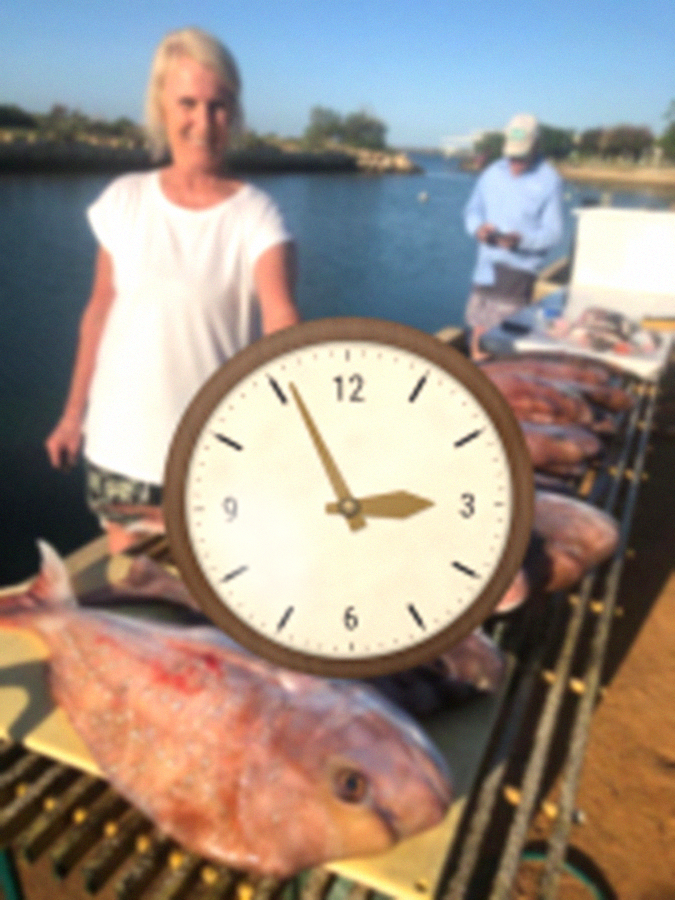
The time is 2,56
